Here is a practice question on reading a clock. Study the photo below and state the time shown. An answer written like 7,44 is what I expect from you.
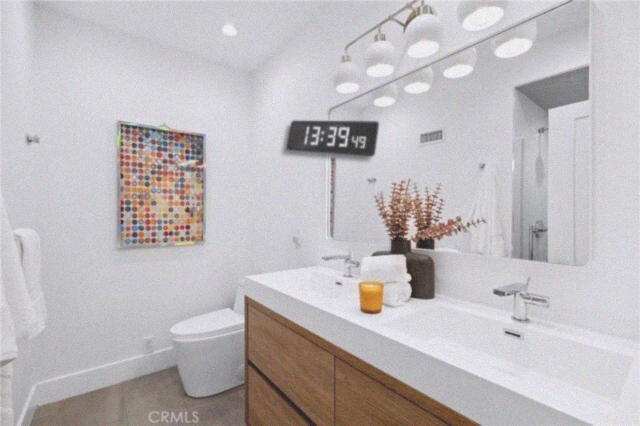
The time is 13,39
